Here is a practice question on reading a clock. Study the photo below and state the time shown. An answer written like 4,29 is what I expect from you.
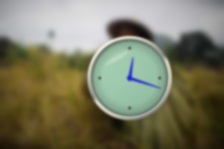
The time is 12,18
